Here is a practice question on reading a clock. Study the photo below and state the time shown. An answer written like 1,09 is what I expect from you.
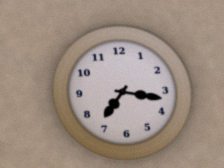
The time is 7,17
